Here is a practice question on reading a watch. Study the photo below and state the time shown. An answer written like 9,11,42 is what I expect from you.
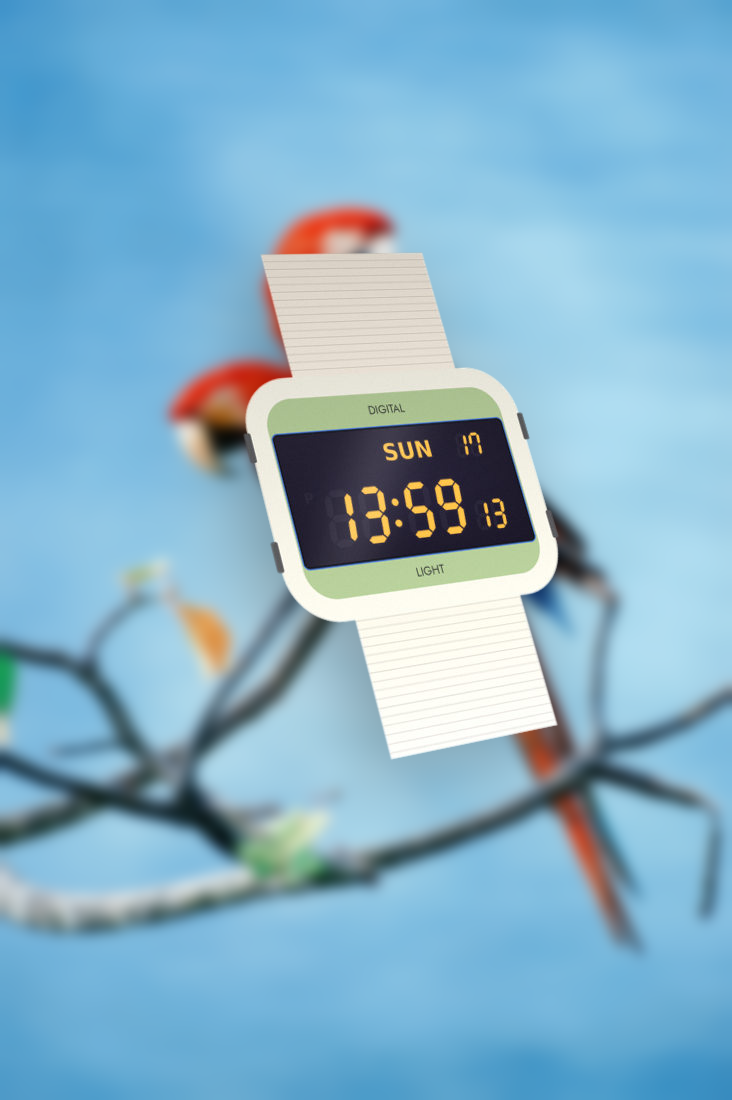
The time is 13,59,13
